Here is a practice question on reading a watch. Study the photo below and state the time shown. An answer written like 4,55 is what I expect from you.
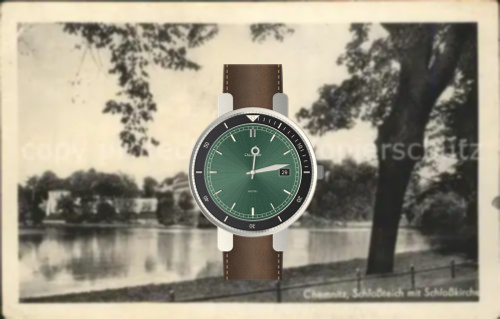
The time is 12,13
